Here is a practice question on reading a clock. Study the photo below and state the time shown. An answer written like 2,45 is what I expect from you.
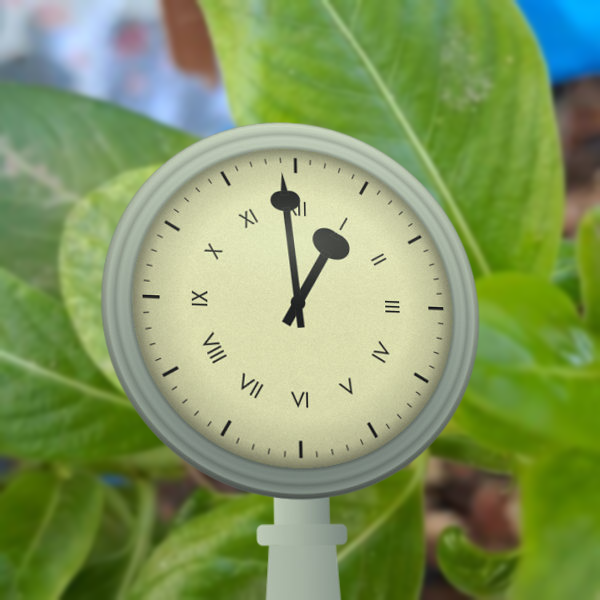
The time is 12,59
